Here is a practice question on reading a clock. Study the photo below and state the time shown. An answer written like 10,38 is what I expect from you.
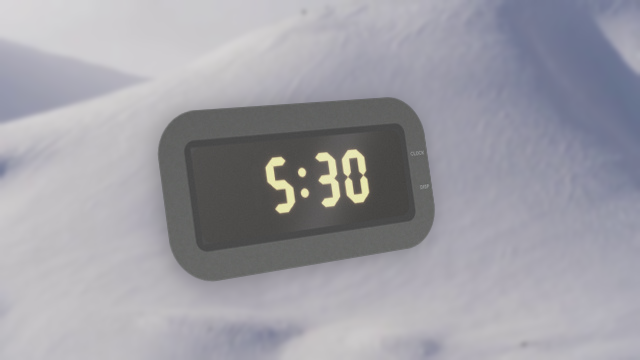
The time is 5,30
